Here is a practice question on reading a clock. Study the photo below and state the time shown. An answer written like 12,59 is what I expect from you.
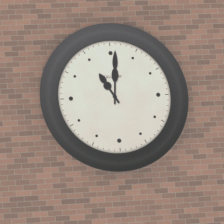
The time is 11,01
